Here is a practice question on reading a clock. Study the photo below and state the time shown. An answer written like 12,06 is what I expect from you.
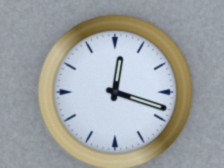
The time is 12,18
